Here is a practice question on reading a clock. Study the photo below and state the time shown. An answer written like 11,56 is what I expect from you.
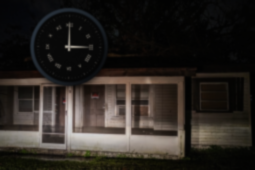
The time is 3,00
